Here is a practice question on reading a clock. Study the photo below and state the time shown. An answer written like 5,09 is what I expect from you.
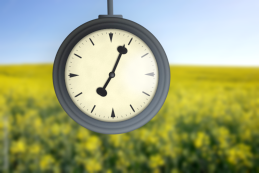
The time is 7,04
